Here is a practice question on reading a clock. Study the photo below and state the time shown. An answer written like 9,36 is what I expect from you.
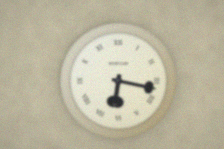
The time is 6,17
